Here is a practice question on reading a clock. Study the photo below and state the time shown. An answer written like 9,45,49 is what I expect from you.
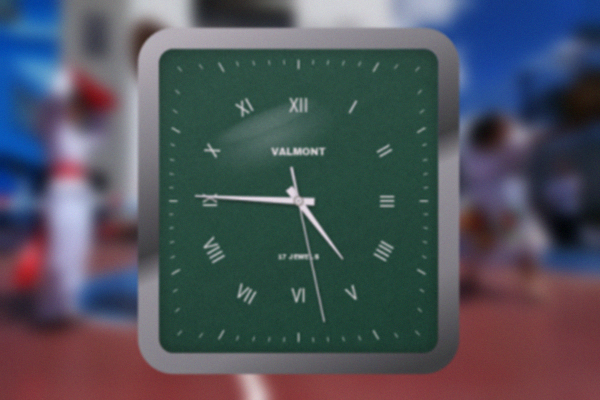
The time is 4,45,28
